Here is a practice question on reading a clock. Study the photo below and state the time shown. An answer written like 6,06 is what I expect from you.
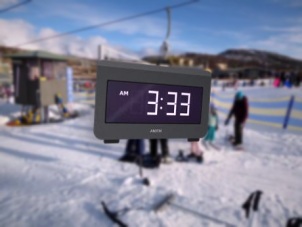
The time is 3,33
